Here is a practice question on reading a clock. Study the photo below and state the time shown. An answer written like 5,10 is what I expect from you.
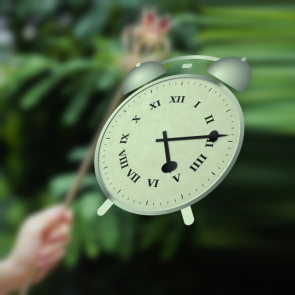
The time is 5,14
